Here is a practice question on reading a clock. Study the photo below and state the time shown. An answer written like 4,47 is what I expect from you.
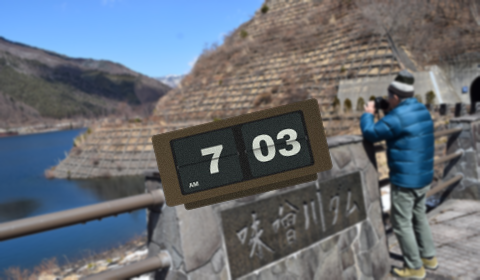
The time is 7,03
